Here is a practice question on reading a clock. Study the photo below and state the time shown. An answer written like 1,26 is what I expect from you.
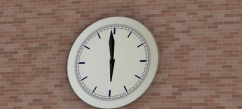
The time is 5,59
